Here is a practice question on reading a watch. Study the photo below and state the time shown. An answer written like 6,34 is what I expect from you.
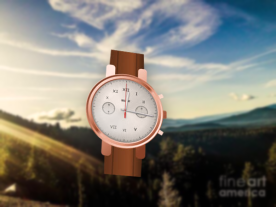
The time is 12,16
